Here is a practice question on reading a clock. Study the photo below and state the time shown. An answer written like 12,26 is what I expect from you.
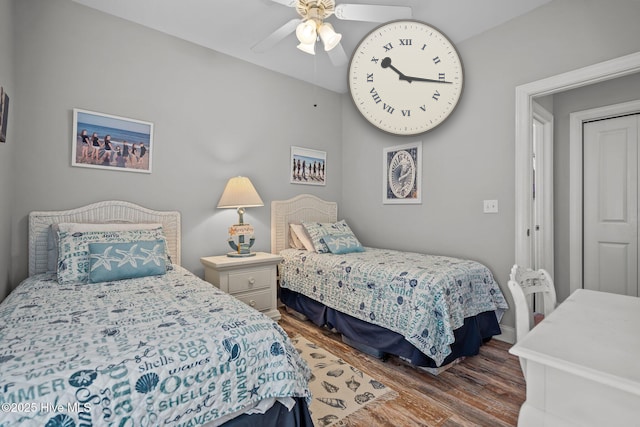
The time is 10,16
